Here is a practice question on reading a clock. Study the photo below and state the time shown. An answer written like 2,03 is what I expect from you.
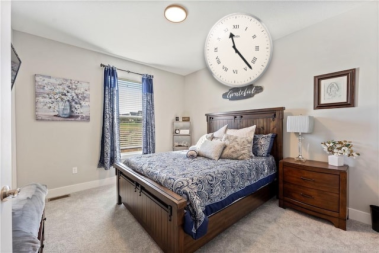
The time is 11,23
